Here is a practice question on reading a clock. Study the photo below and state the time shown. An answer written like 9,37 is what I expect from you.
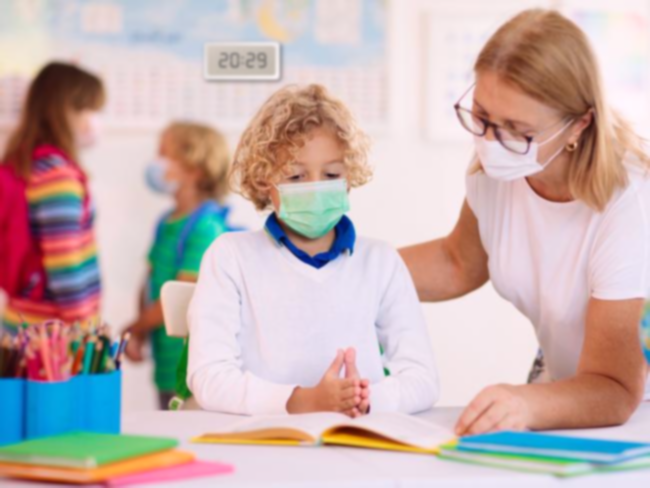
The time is 20,29
